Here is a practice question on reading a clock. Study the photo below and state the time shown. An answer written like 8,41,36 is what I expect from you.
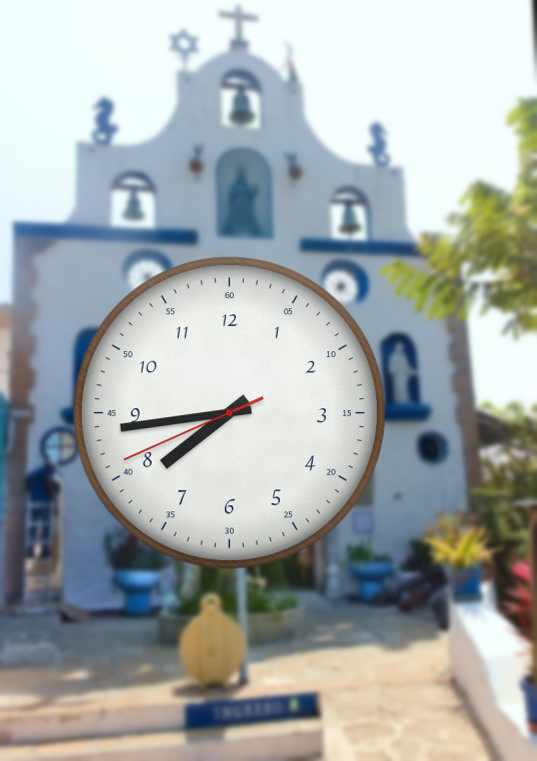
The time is 7,43,41
